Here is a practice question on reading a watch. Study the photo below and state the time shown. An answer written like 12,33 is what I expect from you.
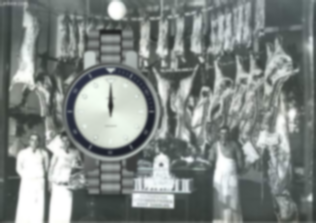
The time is 12,00
